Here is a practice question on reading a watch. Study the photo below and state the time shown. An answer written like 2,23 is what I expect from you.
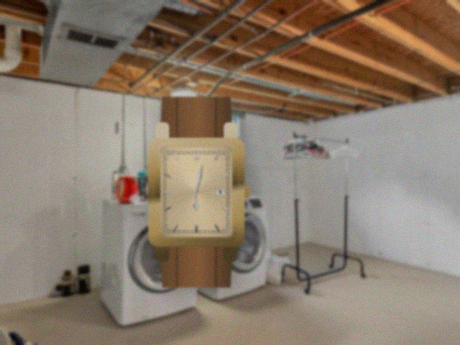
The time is 6,02
